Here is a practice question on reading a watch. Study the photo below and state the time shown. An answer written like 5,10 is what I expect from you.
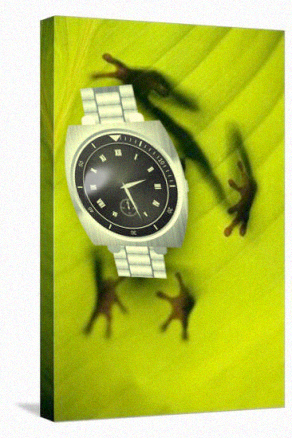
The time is 2,27
